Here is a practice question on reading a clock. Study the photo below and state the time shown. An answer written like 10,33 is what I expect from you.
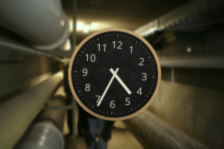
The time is 4,34
